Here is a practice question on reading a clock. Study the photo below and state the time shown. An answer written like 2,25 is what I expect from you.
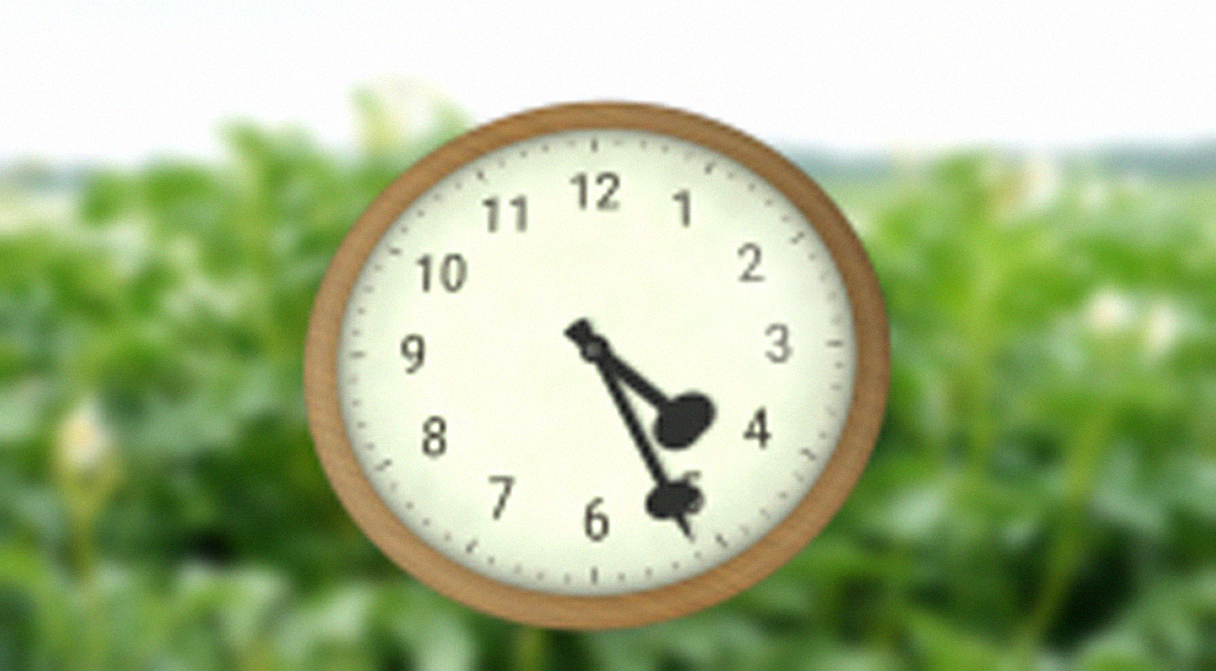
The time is 4,26
